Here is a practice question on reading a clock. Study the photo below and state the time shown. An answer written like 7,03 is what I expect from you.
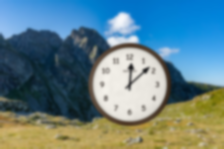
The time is 12,08
